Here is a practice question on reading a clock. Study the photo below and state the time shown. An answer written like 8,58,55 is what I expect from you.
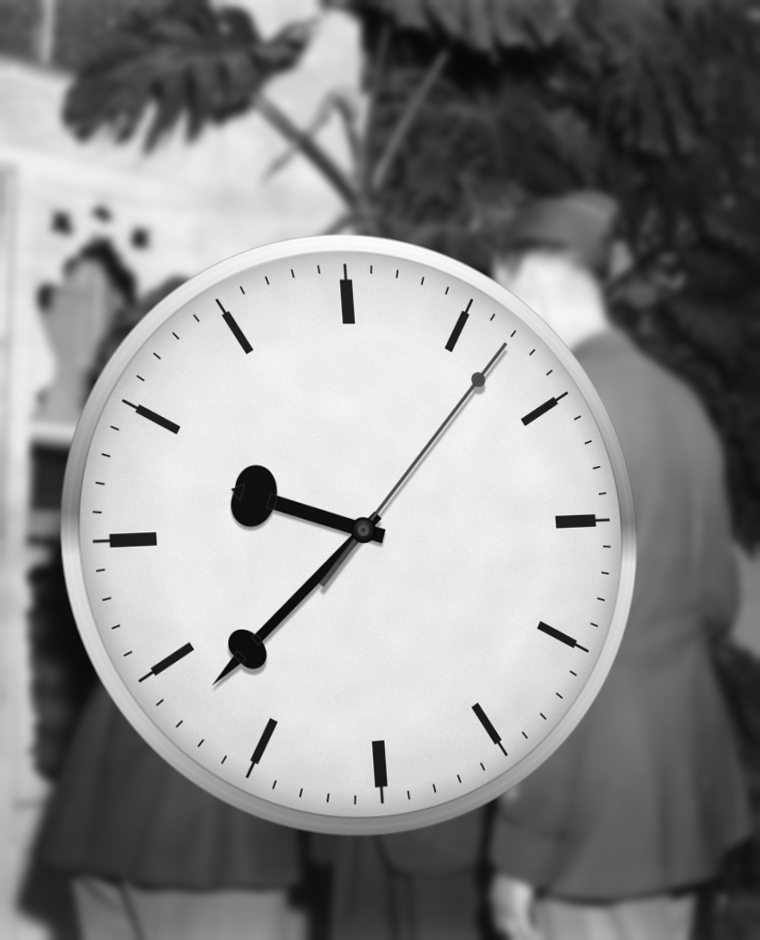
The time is 9,38,07
